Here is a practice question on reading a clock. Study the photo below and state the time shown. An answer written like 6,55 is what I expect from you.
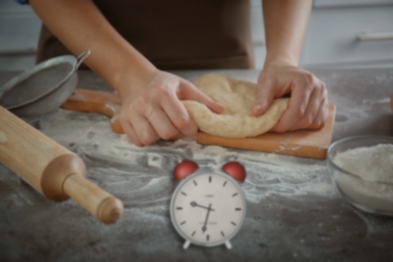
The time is 9,32
